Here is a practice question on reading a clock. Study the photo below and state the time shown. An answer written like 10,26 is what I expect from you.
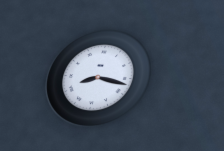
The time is 8,17
